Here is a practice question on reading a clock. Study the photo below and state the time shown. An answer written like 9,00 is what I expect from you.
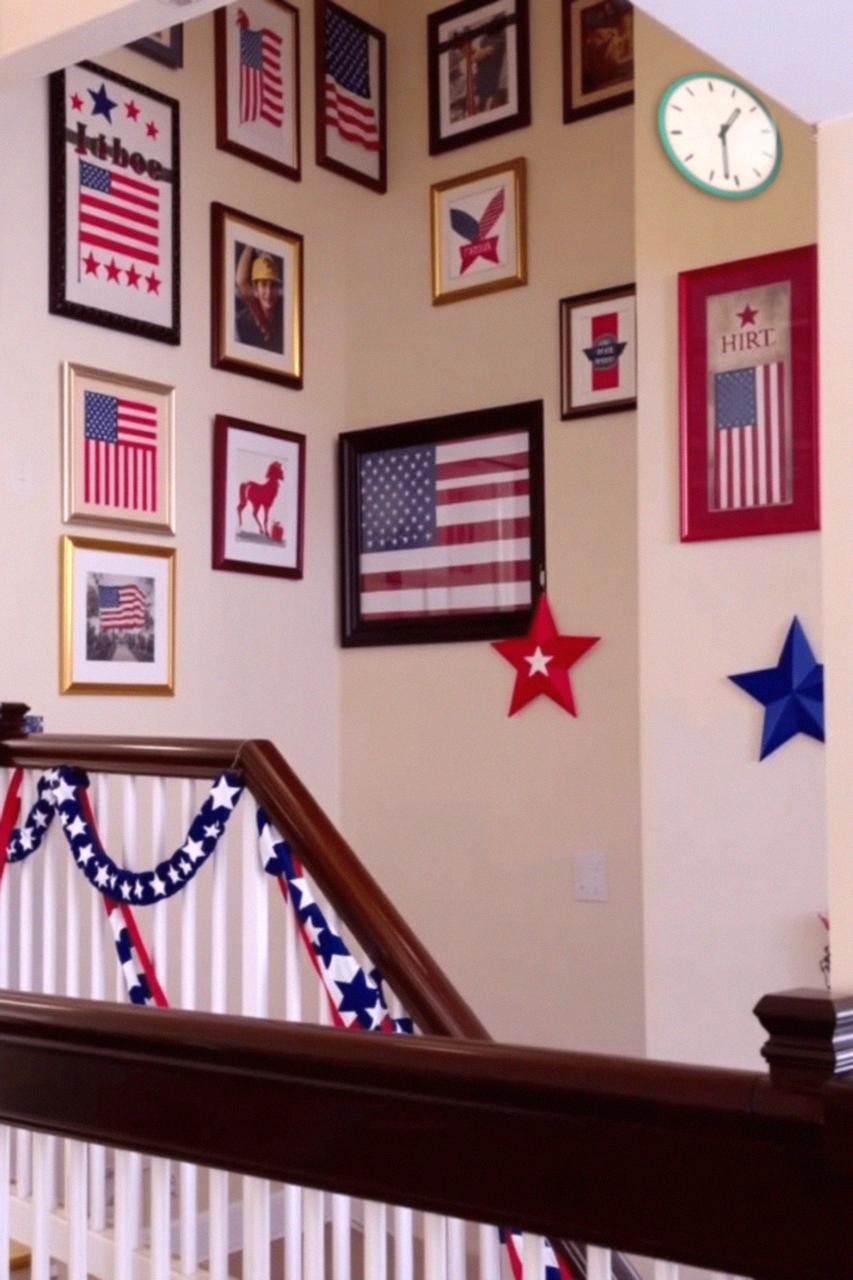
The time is 1,32
